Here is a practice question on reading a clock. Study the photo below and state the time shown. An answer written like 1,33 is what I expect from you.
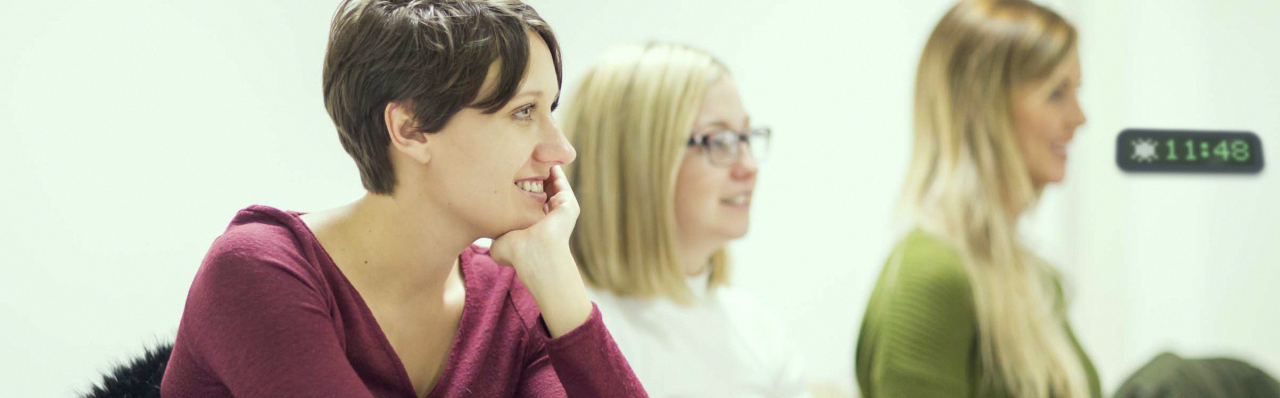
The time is 11,48
